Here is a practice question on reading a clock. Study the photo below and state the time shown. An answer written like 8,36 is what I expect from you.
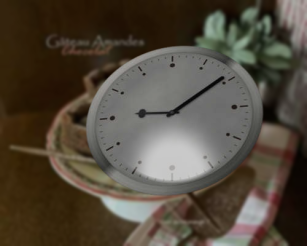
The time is 9,09
